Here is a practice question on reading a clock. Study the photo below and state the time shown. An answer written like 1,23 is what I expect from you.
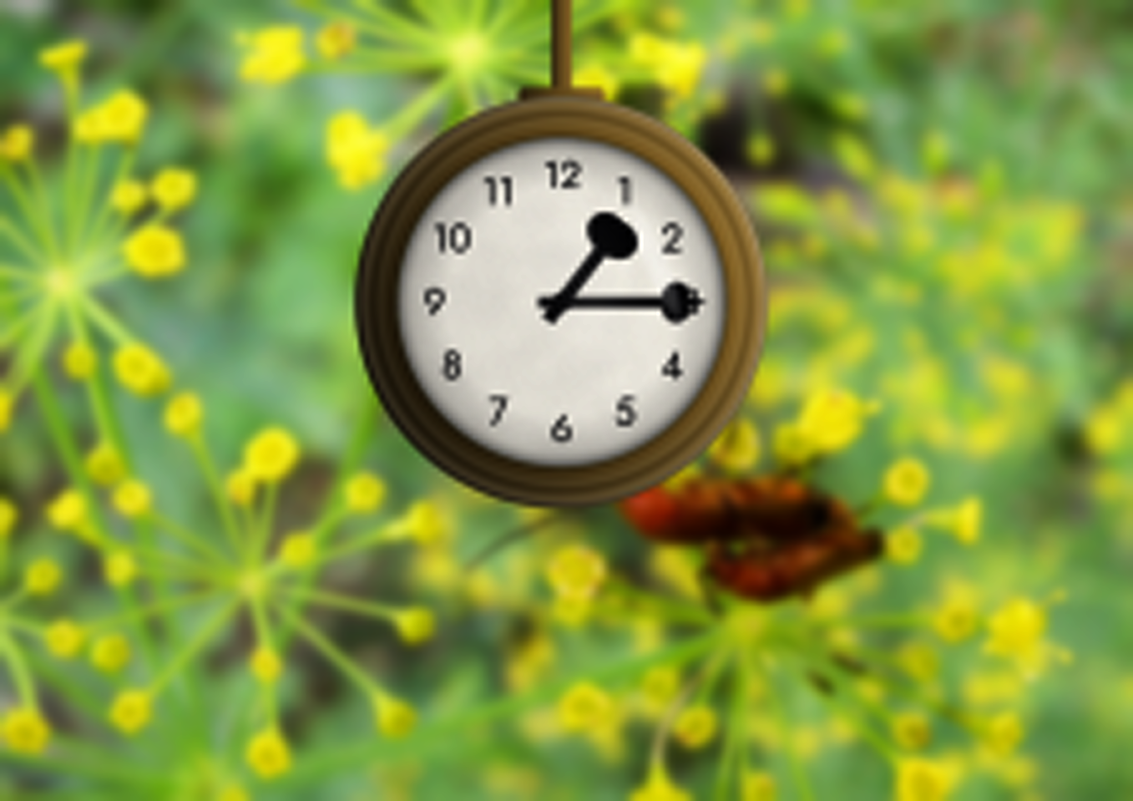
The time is 1,15
